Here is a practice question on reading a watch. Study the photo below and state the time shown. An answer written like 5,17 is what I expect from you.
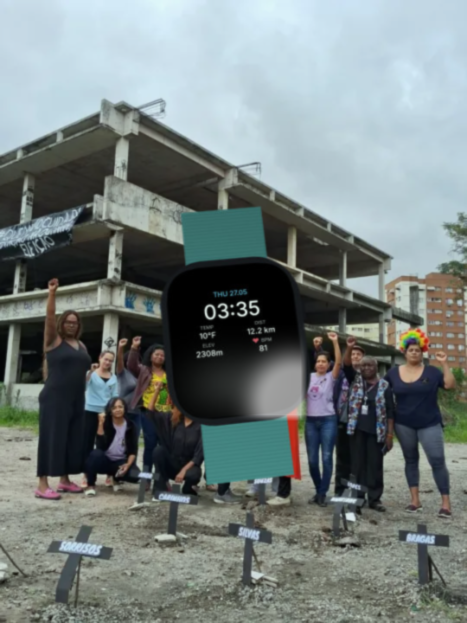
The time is 3,35
